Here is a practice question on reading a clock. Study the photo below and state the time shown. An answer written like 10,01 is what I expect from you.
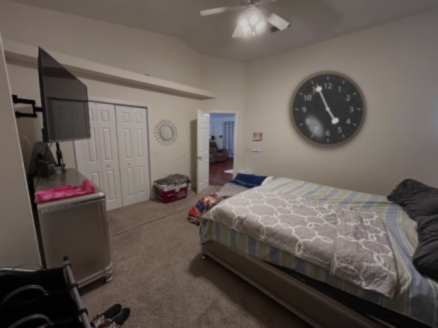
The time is 4,56
